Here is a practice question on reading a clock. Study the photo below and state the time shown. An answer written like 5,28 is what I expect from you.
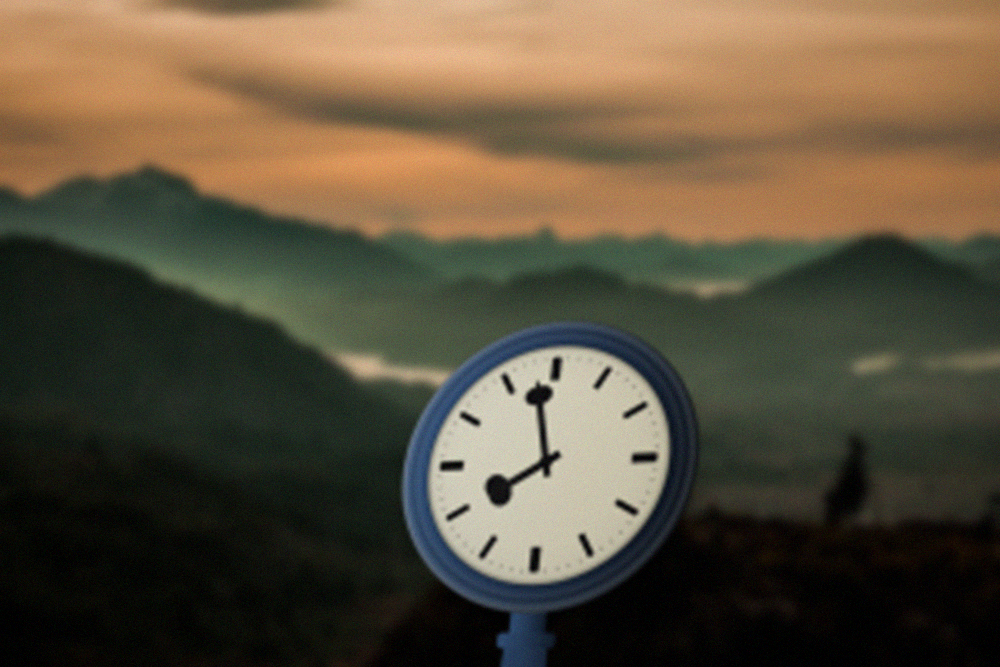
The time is 7,58
